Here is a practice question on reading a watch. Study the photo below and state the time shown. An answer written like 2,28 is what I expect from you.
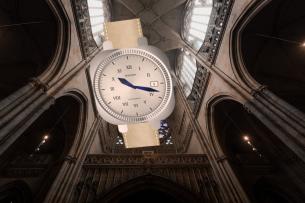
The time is 10,18
